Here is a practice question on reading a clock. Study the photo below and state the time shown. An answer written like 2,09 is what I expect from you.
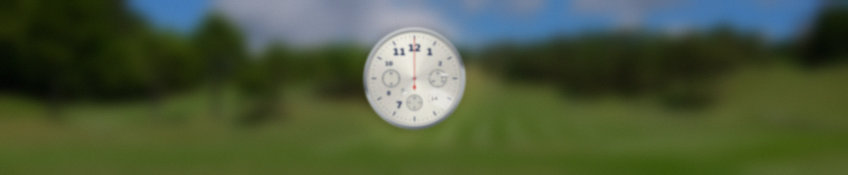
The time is 7,14
